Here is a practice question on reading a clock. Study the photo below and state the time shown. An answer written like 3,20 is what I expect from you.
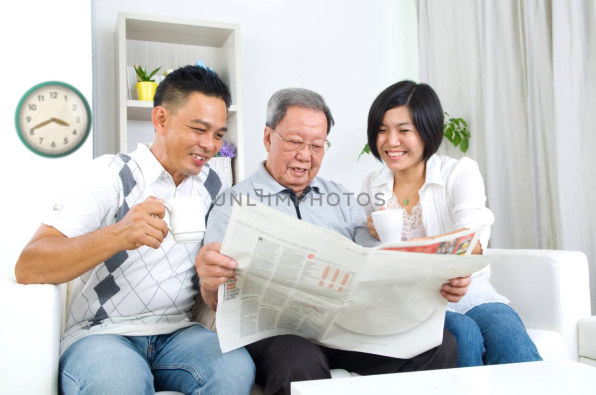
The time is 3,41
